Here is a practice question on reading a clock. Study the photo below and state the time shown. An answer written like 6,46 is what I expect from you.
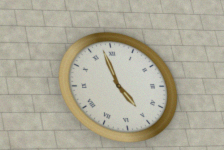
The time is 4,58
